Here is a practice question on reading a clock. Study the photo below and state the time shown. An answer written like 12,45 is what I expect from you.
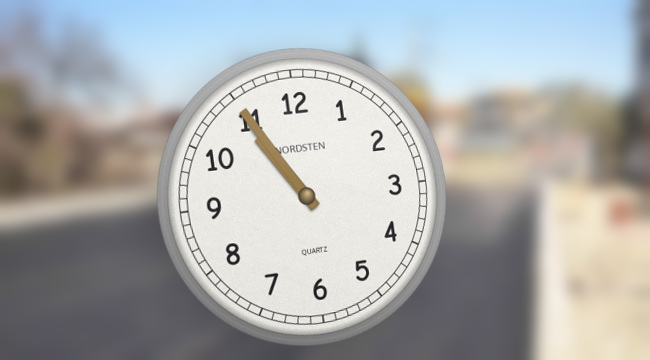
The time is 10,55
